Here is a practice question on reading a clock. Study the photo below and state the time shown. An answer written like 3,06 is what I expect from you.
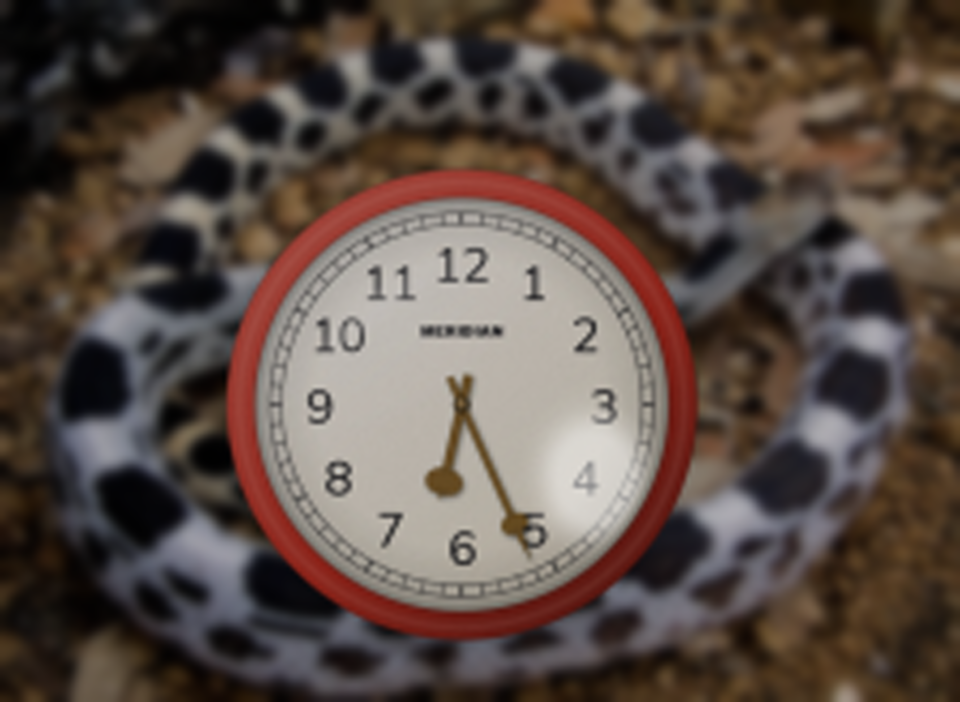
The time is 6,26
